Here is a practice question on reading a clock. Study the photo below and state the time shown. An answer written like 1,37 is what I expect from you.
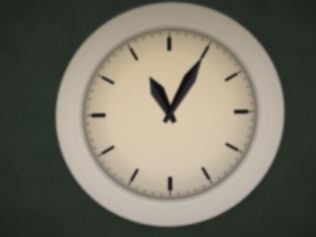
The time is 11,05
